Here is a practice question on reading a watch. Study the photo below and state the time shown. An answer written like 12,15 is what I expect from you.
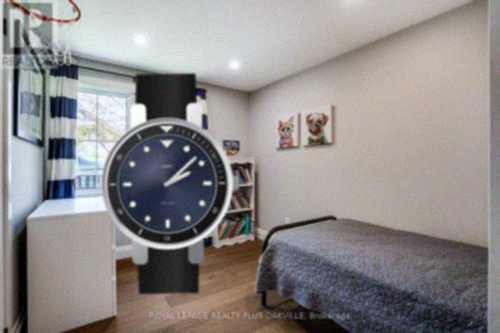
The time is 2,08
